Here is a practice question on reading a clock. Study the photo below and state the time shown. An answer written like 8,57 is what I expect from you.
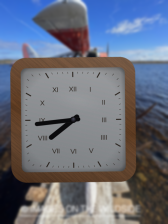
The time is 7,44
